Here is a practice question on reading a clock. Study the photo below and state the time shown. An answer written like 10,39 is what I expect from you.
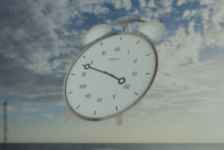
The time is 3,48
